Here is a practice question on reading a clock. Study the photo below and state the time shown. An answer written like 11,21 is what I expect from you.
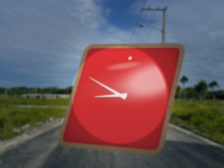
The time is 8,49
